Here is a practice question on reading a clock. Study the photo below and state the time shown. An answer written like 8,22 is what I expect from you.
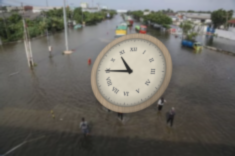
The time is 10,45
